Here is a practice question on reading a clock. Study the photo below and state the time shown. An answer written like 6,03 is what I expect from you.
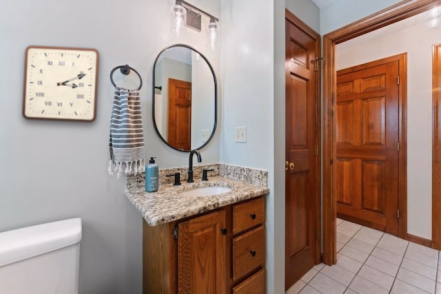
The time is 3,11
